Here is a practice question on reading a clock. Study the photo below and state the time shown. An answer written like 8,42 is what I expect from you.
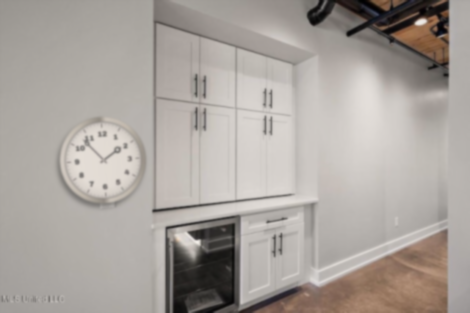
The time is 1,53
